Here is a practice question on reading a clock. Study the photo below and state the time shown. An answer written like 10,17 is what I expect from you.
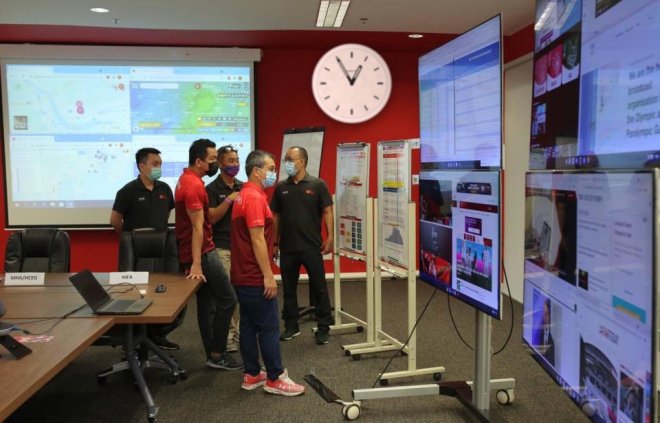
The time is 12,55
